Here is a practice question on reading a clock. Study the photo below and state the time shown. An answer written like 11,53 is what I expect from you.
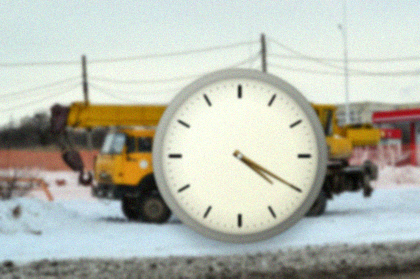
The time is 4,20
